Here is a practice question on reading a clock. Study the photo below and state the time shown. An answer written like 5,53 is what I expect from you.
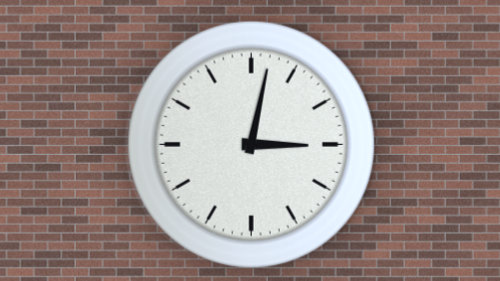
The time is 3,02
